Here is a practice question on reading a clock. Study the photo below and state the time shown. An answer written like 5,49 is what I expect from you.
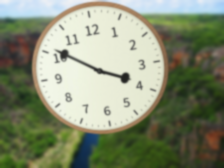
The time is 3,51
